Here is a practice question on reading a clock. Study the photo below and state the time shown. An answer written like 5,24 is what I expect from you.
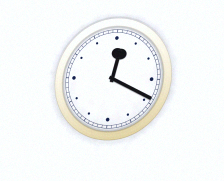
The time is 12,19
